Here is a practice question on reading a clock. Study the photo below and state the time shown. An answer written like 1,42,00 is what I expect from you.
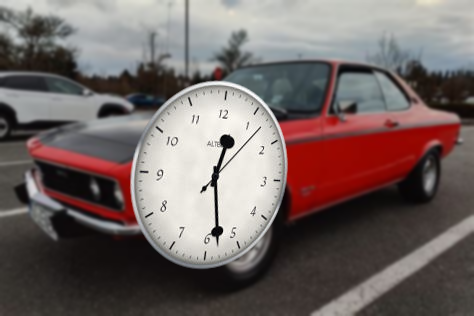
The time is 12,28,07
